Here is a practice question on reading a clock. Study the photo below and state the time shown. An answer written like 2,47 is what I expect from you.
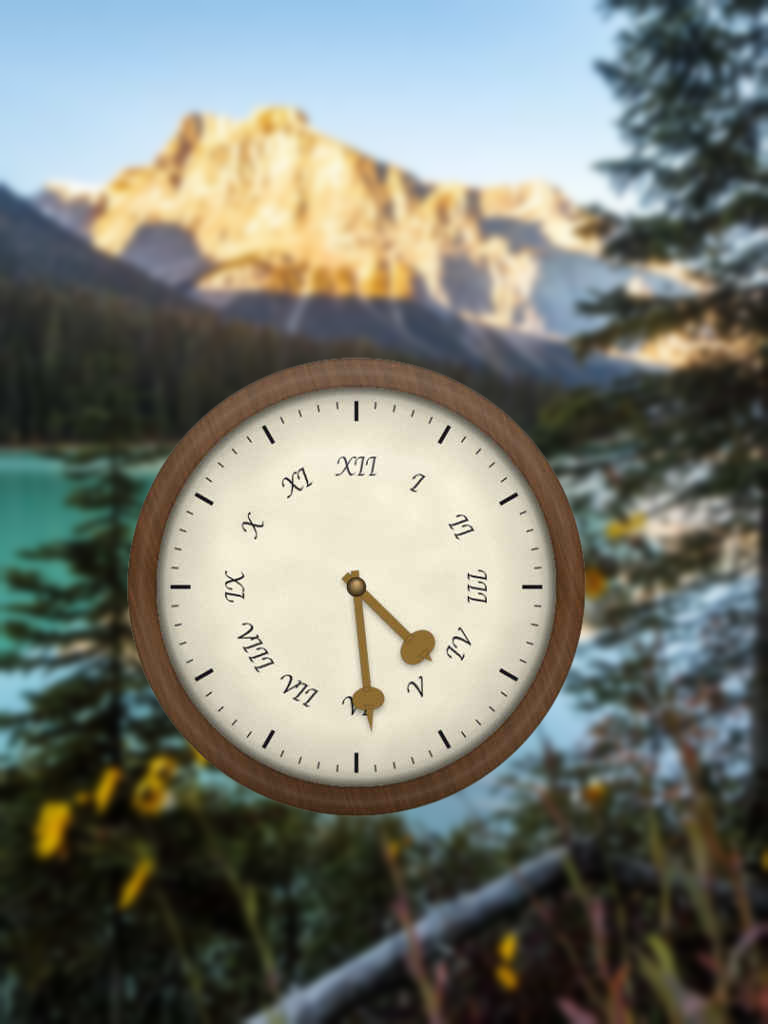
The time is 4,29
